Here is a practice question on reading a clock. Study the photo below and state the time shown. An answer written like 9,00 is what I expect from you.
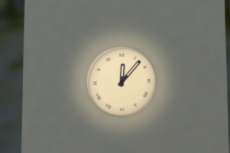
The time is 12,07
